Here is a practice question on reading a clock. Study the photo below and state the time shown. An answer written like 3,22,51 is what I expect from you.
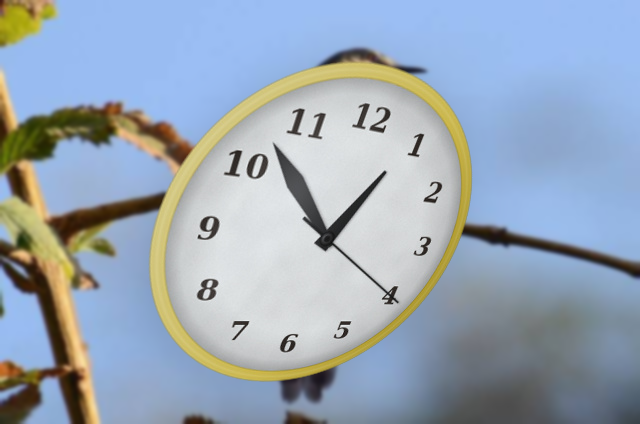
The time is 12,52,20
